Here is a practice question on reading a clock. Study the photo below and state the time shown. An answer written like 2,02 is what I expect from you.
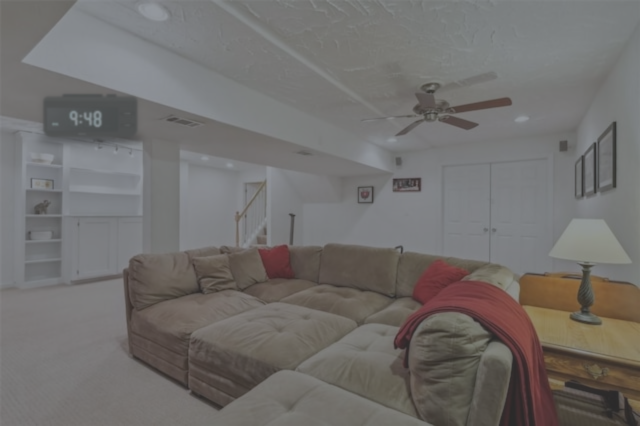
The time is 9,48
